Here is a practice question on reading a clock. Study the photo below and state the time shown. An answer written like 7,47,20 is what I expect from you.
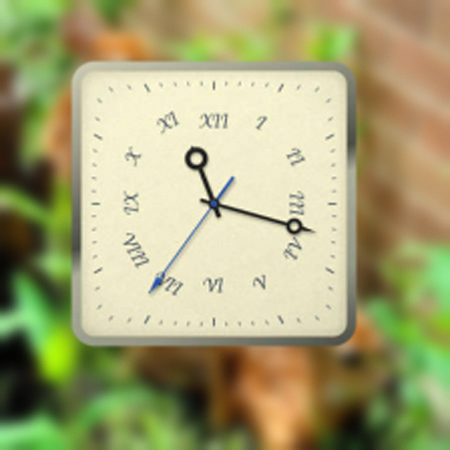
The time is 11,17,36
